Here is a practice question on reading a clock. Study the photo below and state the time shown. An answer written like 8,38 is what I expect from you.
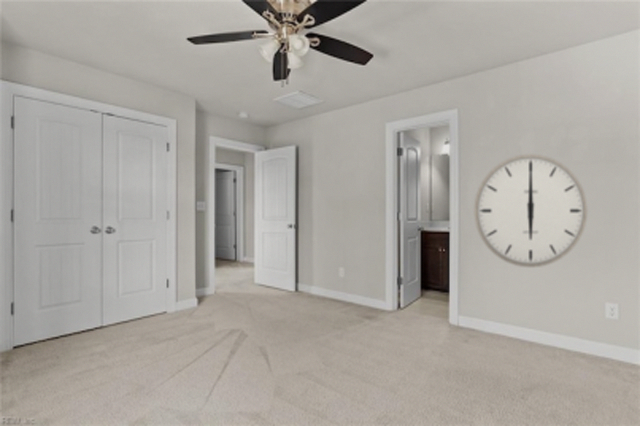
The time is 6,00
